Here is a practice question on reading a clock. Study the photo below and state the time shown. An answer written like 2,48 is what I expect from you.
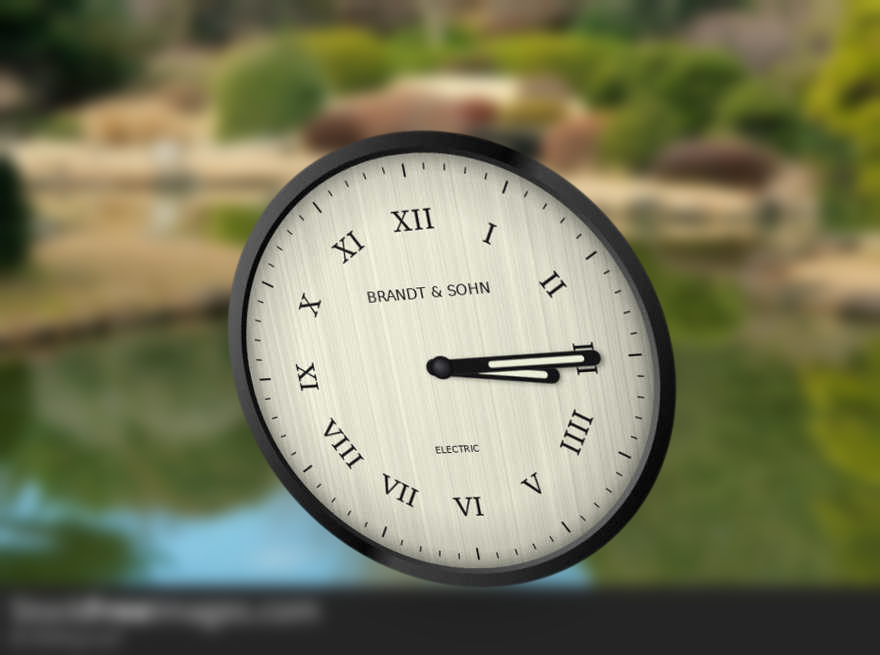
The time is 3,15
